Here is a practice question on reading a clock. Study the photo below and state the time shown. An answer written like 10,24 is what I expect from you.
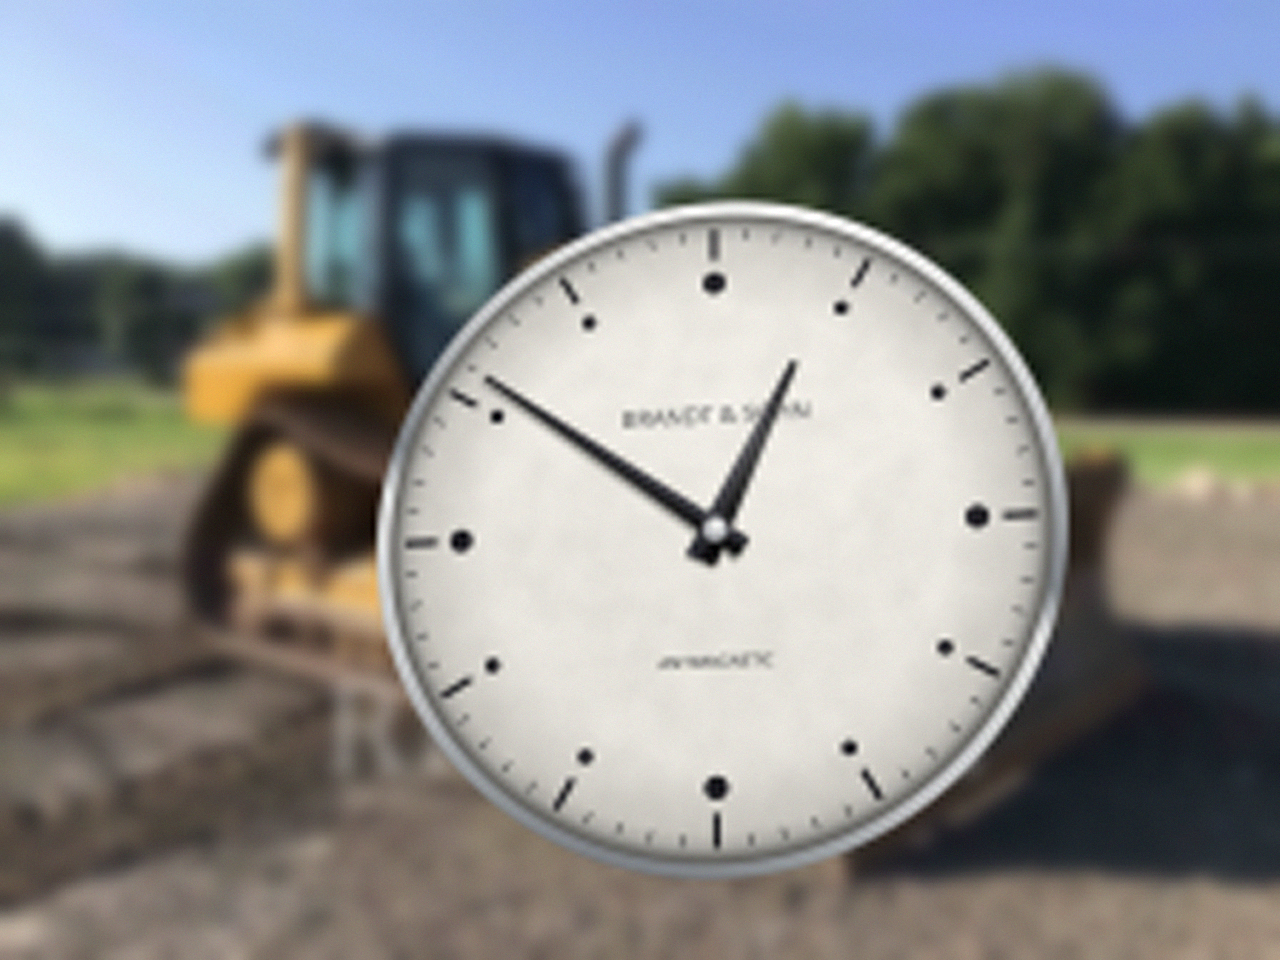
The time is 12,51
